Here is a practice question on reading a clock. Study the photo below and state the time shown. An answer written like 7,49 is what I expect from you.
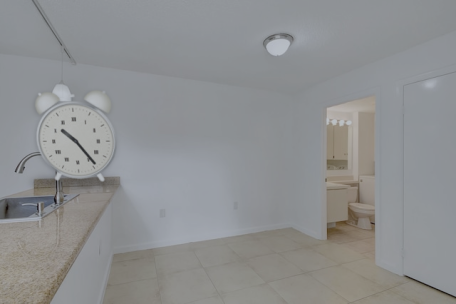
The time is 10,24
